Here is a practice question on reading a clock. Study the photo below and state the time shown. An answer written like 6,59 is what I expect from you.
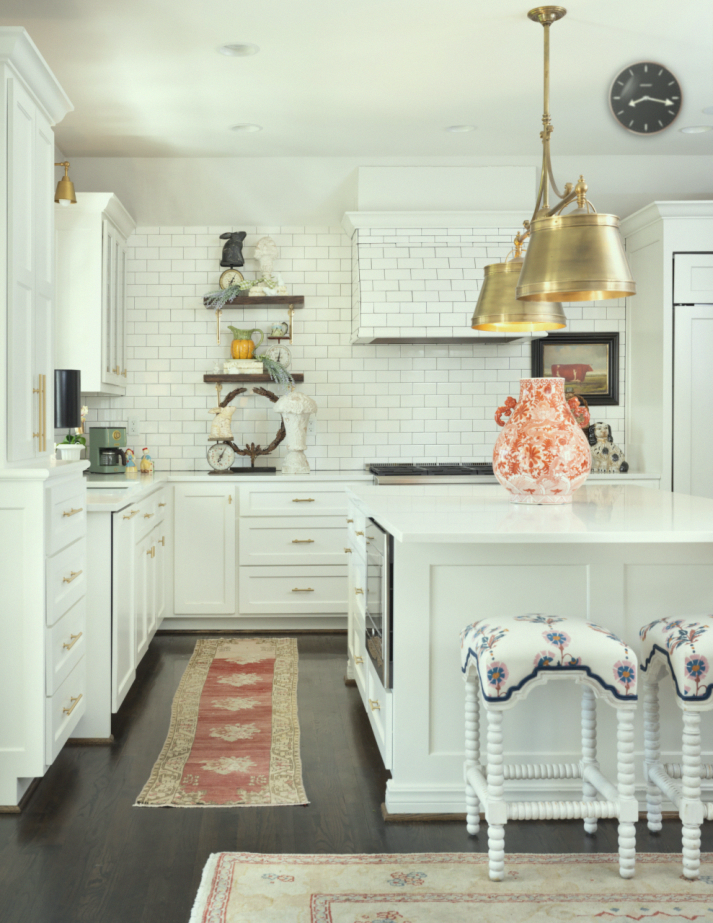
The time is 8,17
